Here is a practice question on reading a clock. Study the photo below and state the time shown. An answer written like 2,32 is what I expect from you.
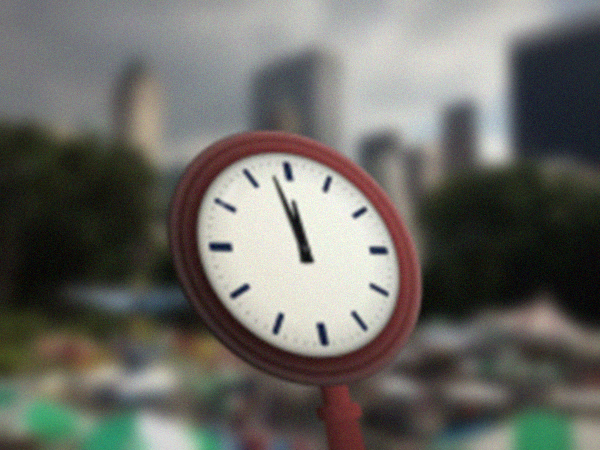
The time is 11,58
